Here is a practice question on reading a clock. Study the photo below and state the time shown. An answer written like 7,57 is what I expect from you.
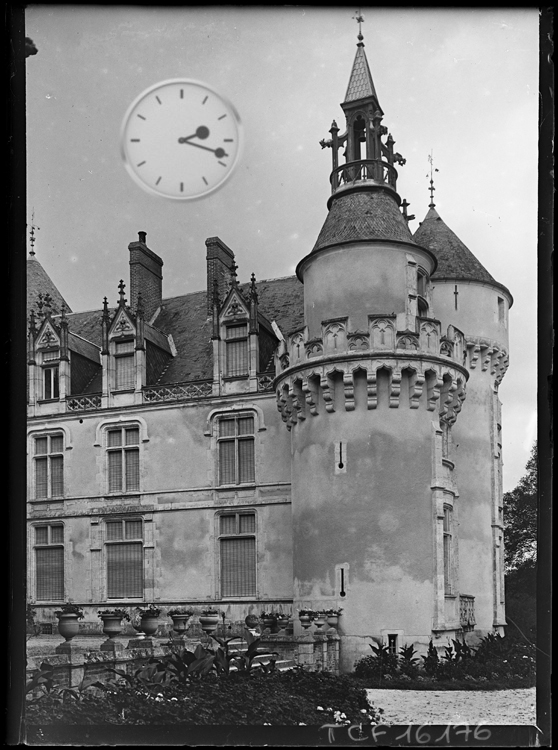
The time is 2,18
